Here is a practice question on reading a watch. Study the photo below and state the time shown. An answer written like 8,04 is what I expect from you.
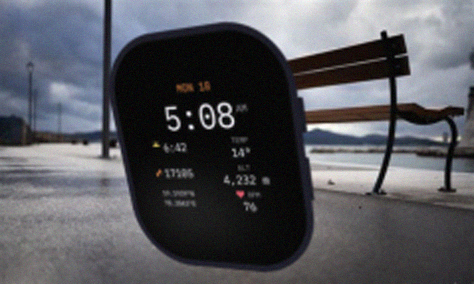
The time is 5,08
